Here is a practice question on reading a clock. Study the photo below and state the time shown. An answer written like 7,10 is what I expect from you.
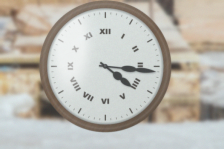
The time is 4,16
